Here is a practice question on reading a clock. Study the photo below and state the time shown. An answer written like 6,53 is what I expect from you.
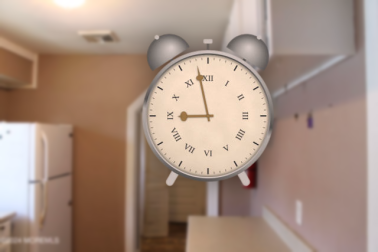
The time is 8,58
